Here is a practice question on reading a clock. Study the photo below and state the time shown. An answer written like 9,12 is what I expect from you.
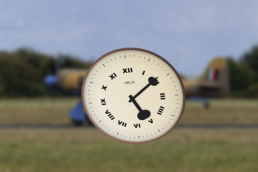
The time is 5,09
